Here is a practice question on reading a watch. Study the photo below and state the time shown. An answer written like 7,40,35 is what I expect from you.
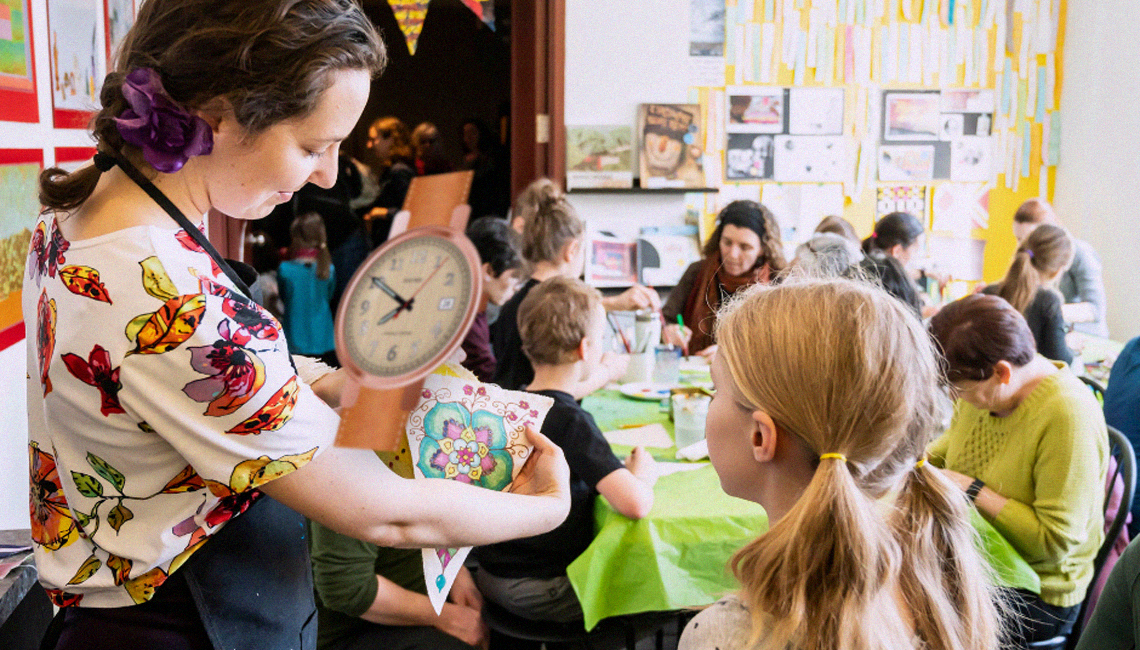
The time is 7,50,06
